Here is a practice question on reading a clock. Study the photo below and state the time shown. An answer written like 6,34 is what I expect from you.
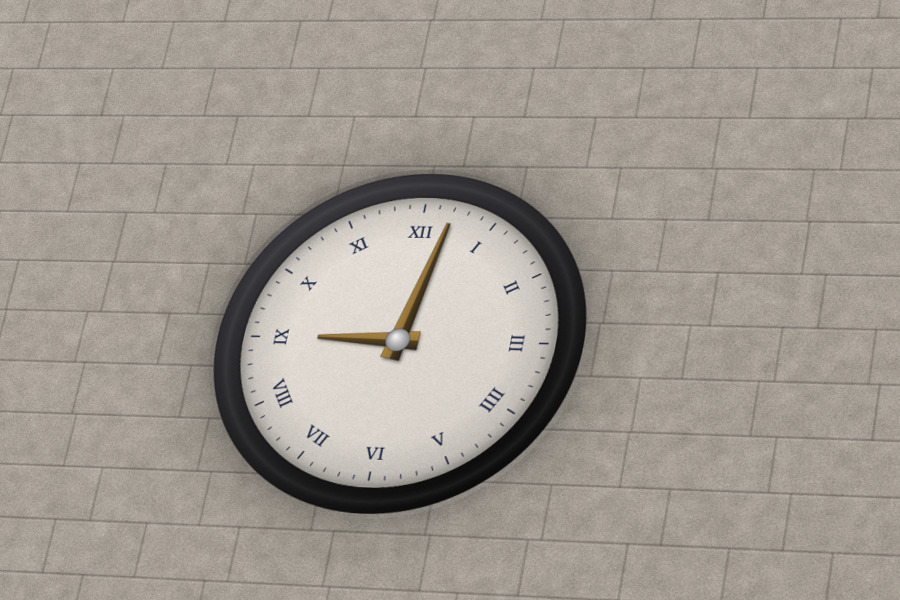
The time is 9,02
